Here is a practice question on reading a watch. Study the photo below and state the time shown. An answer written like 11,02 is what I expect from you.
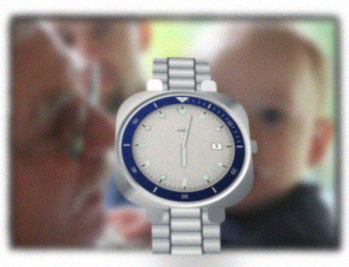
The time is 6,02
